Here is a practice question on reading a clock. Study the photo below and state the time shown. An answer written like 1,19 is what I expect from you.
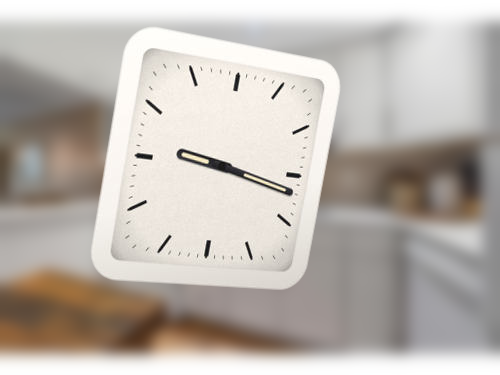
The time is 9,17
